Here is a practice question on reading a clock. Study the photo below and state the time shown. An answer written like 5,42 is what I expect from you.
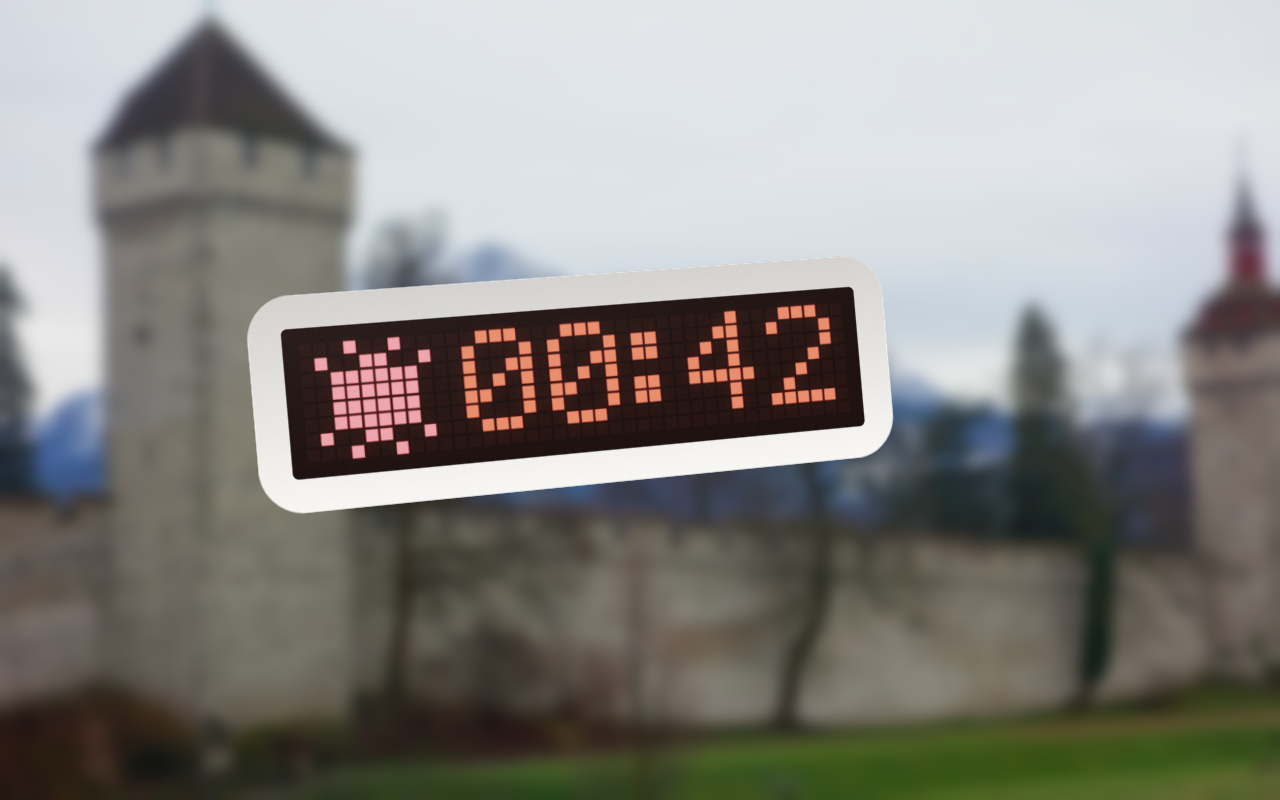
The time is 0,42
